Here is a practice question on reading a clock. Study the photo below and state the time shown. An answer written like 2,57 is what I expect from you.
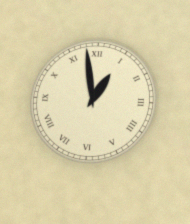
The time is 12,58
